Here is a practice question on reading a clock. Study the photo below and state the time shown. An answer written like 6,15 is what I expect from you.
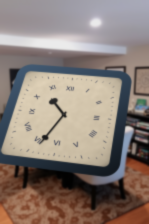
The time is 10,34
